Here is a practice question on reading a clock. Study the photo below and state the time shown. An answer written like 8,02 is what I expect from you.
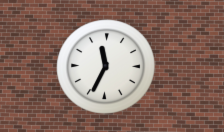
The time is 11,34
